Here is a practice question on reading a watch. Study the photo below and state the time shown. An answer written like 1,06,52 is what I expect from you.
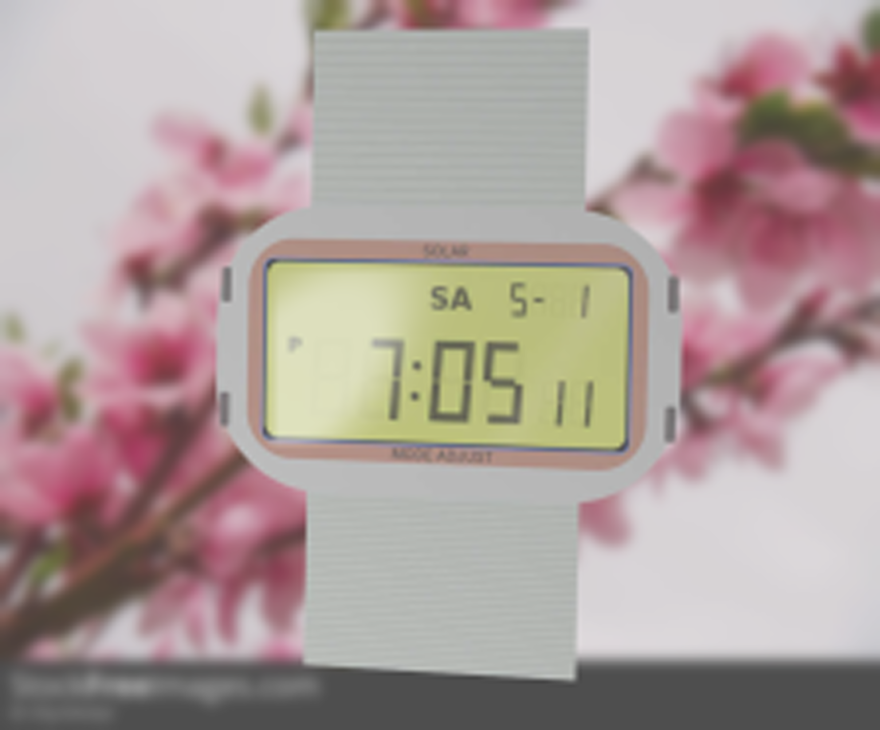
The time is 7,05,11
